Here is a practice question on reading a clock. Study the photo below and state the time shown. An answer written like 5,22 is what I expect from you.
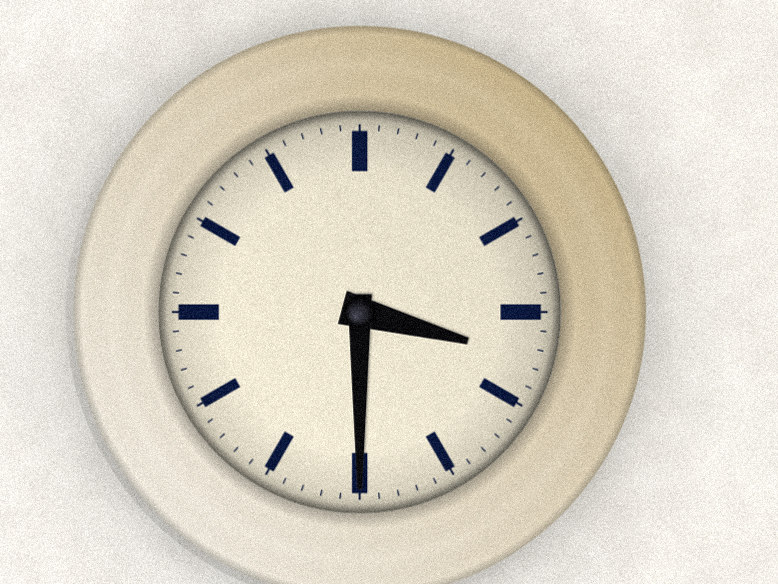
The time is 3,30
